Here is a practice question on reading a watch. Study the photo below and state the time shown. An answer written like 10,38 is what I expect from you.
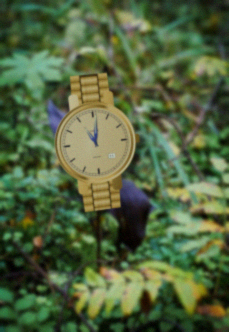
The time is 11,01
